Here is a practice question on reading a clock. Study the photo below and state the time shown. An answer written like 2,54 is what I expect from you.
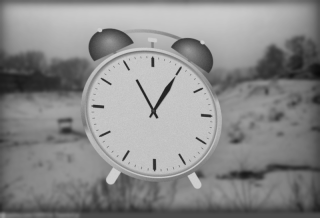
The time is 11,05
